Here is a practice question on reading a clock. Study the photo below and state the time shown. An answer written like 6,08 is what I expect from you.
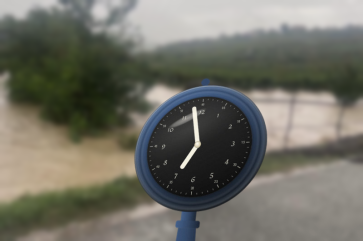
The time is 6,58
